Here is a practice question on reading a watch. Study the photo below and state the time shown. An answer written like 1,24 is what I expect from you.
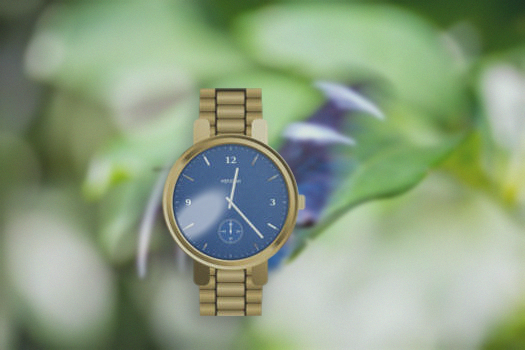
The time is 12,23
